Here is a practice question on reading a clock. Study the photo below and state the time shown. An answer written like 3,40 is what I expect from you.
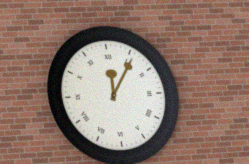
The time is 12,06
